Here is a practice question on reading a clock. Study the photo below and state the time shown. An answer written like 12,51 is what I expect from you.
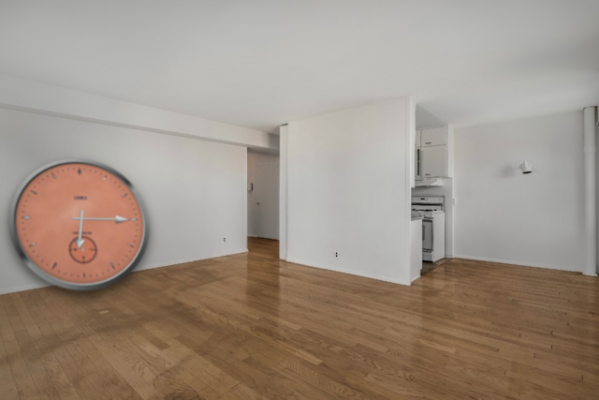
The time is 6,15
